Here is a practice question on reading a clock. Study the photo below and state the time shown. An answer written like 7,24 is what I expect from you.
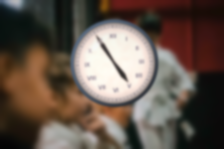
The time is 4,55
